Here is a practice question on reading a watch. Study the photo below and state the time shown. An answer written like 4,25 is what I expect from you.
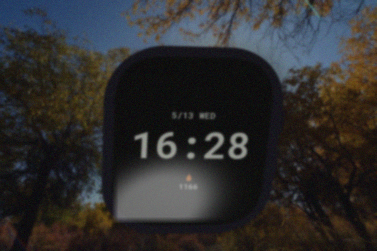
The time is 16,28
